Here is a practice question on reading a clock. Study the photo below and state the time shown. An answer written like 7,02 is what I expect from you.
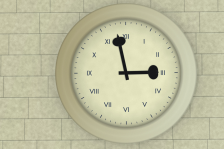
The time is 2,58
